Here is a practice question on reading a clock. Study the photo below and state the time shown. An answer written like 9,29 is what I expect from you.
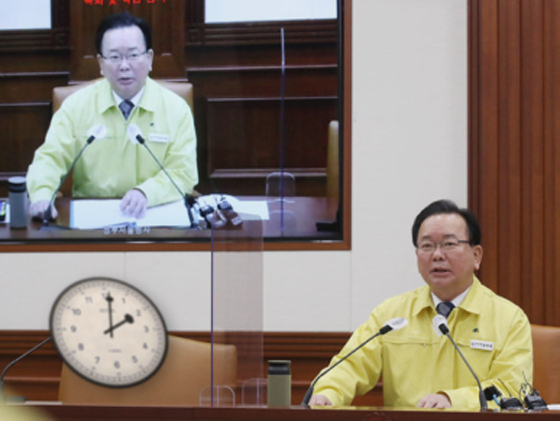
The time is 2,01
